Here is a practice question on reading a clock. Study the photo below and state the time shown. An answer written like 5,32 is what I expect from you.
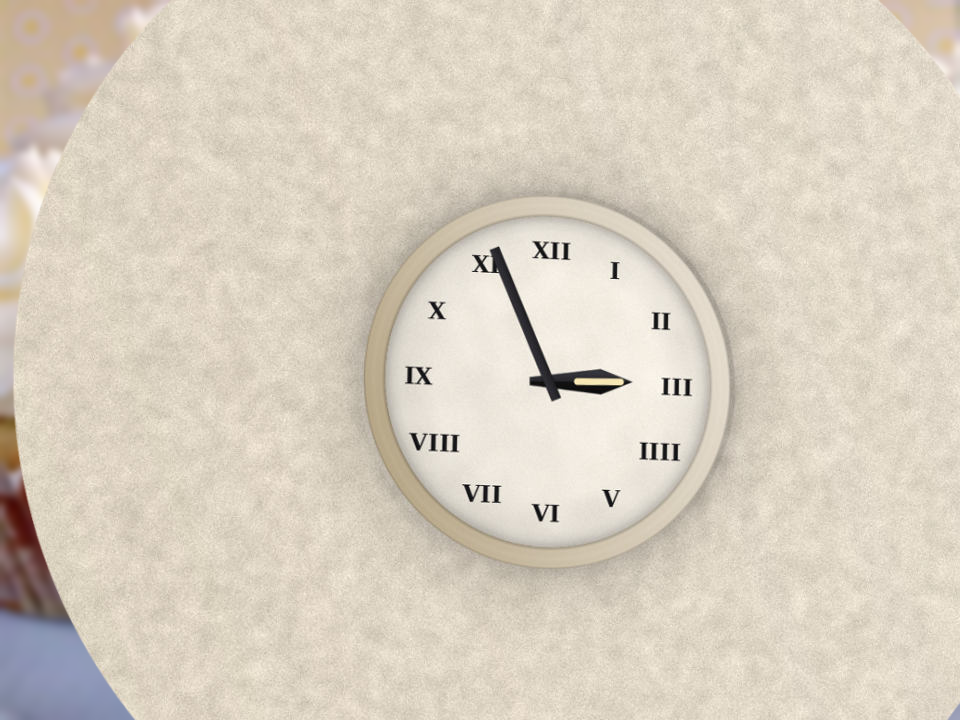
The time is 2,56
